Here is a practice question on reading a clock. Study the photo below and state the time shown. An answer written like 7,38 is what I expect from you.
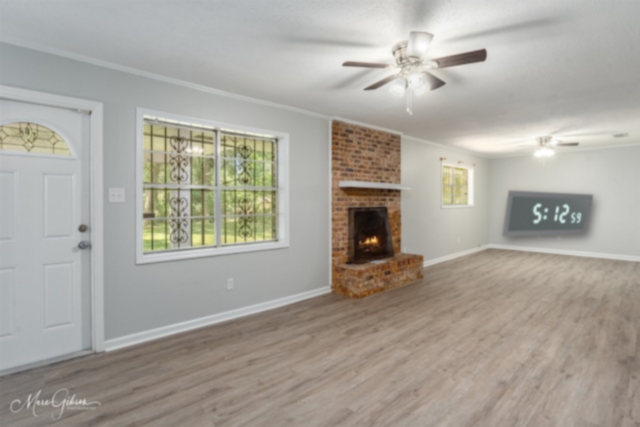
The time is 5,12
